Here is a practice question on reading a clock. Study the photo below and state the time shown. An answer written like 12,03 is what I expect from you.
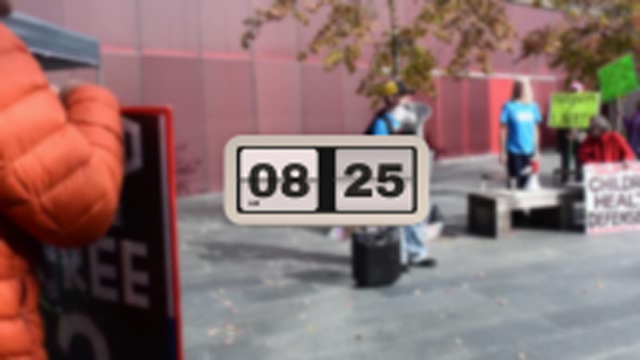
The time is 8,25
